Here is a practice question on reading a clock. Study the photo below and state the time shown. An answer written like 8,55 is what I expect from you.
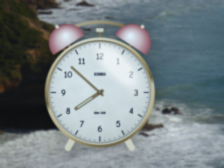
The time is 7,52
